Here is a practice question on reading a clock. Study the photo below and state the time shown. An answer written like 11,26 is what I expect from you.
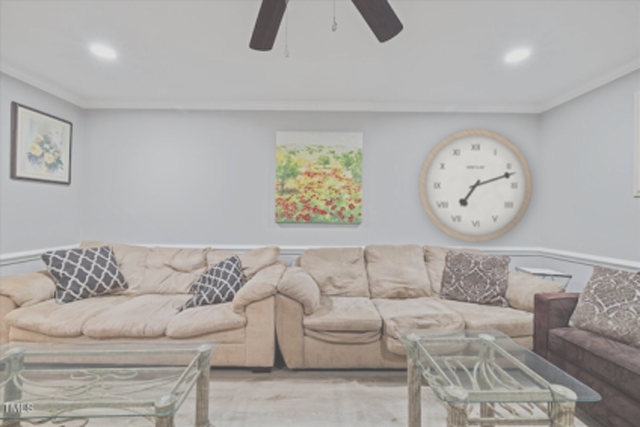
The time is 7,12
